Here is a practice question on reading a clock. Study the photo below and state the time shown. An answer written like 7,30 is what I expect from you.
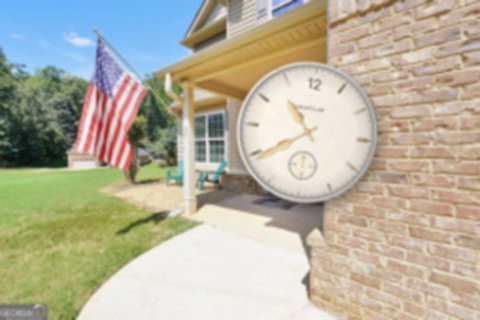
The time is 10,39
